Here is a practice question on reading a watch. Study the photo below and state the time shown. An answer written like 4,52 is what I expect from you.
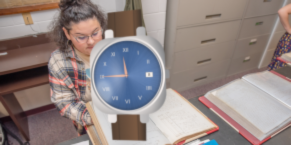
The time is 11,45
